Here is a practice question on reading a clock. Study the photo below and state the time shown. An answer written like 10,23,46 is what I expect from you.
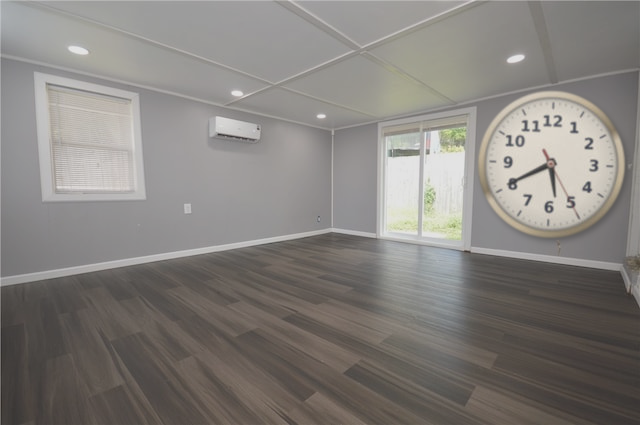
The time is 5,40,25
